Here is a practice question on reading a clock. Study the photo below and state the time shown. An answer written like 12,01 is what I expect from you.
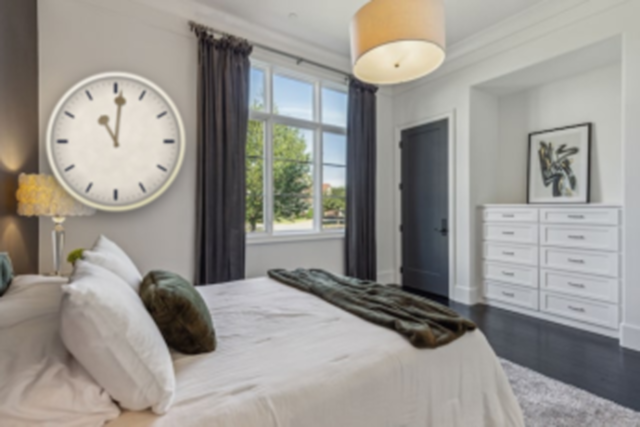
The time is 11,01
